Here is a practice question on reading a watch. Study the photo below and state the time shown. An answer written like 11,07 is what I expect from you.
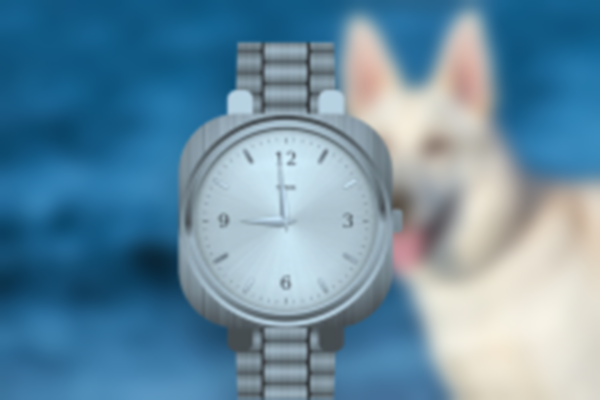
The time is 8,59
